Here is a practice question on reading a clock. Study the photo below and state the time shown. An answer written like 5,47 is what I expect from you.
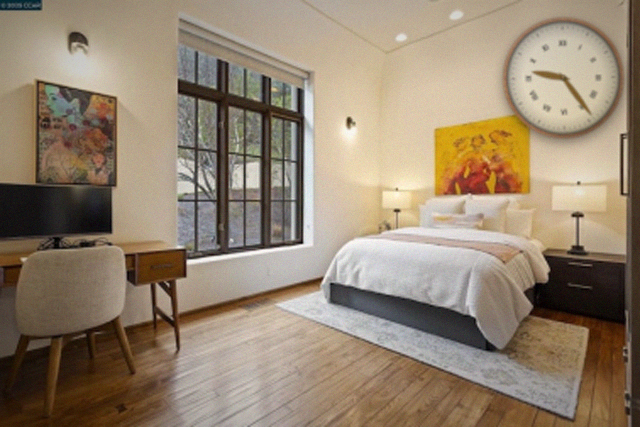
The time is 9,24
